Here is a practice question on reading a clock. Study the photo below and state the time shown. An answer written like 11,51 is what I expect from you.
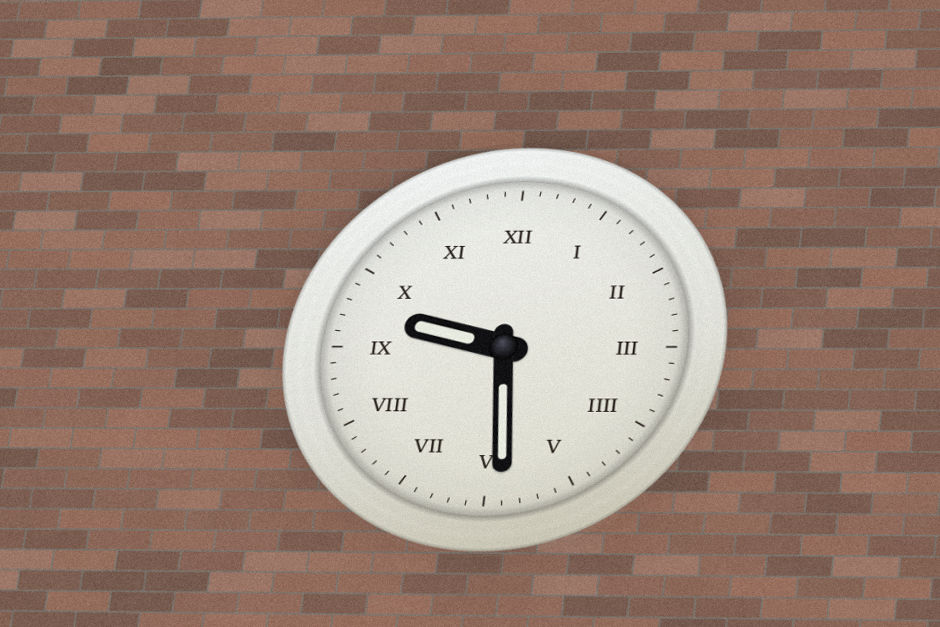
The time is 9,29
